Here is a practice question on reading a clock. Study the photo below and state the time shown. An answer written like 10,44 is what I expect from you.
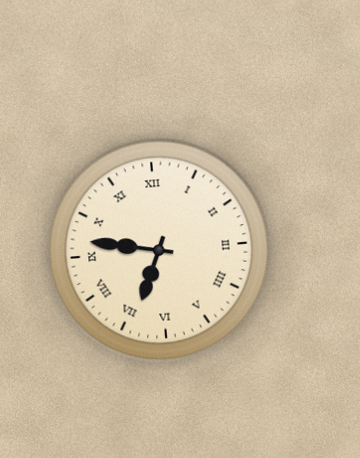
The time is 6,47
